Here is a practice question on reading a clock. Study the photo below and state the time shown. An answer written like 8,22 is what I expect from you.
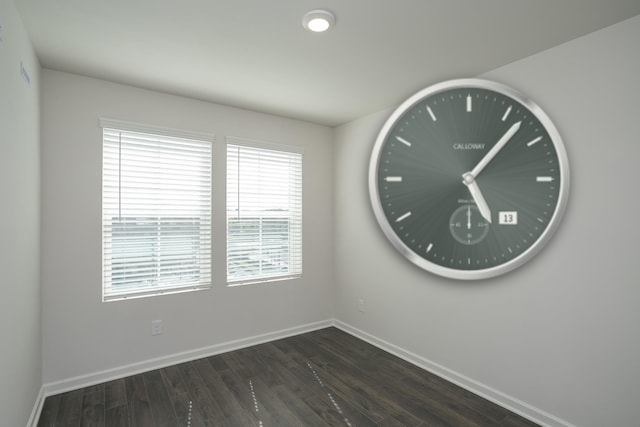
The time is 5,07
